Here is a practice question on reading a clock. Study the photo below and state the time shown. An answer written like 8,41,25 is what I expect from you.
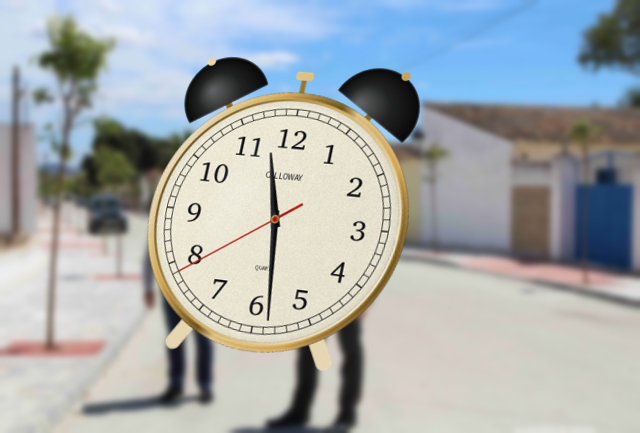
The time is 11,28,39
